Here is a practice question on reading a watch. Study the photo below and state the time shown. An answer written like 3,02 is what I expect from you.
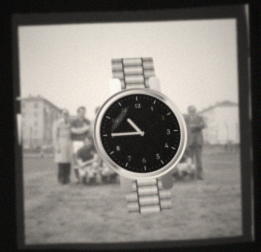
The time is 10,45
